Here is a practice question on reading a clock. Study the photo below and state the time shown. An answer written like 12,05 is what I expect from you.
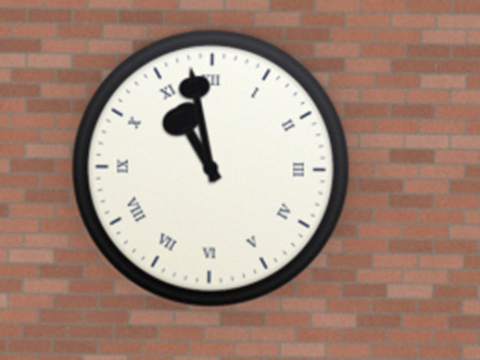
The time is 10,58
